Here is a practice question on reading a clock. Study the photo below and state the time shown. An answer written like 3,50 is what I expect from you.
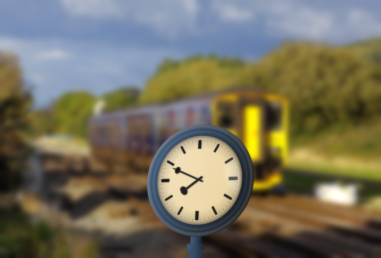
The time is 7,49
